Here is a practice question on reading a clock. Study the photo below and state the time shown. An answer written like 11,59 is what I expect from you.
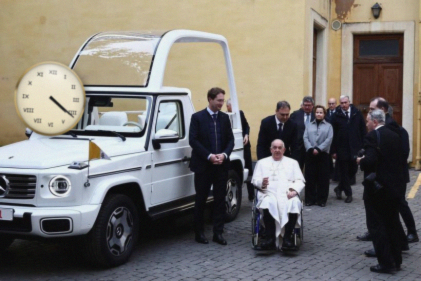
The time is 4,21
